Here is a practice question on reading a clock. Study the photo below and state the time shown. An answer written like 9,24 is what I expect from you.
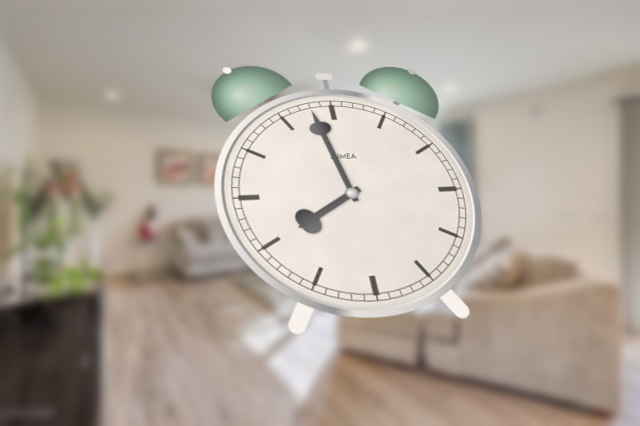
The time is 7,58
